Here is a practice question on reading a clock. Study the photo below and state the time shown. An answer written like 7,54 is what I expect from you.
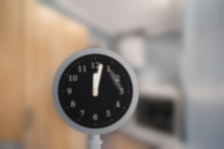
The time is 12,02
